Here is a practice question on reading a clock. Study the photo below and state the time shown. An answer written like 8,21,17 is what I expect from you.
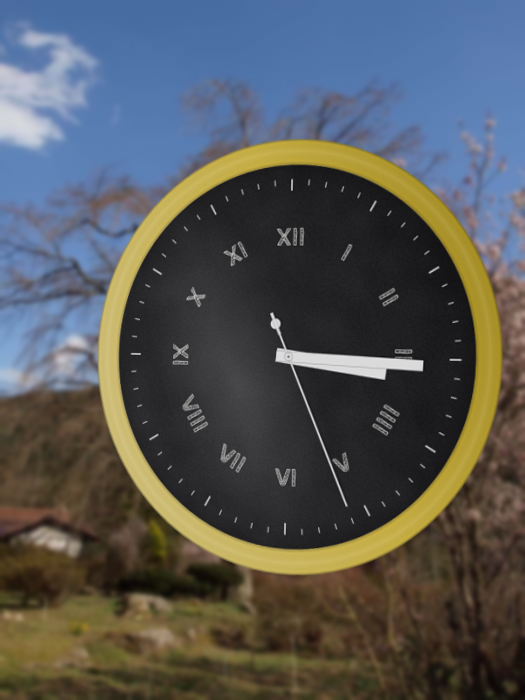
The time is 3,15,26
